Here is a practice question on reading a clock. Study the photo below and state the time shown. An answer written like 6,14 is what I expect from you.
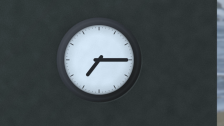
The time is 7,15
